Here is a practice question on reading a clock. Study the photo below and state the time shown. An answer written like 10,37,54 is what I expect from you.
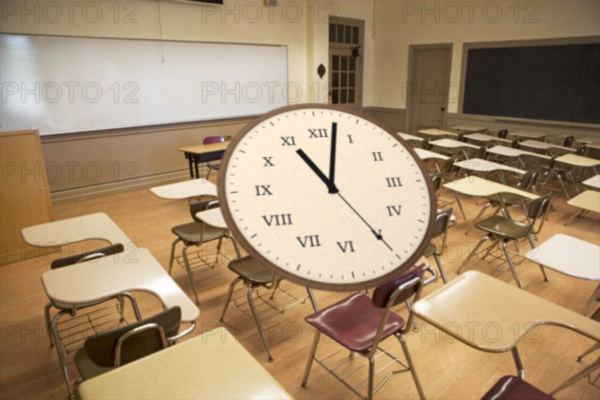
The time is 11,02,25
